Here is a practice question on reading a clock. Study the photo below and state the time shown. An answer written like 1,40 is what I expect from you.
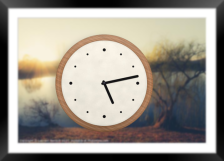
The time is 5,13
